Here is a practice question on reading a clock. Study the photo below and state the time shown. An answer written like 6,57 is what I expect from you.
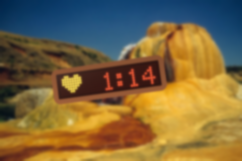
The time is 1,14
